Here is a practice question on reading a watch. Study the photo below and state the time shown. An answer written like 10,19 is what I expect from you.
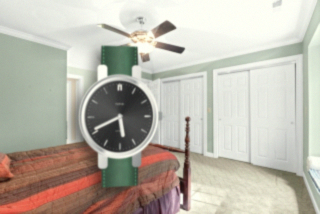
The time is 5,41
